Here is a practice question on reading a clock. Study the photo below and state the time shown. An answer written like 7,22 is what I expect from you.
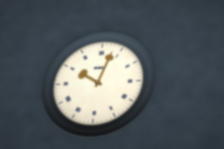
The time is 10,03
